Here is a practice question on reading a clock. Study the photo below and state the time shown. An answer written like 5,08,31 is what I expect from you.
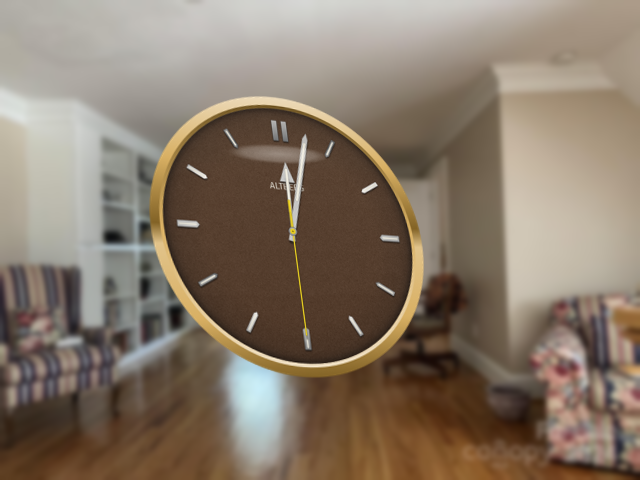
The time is 12,02,30
